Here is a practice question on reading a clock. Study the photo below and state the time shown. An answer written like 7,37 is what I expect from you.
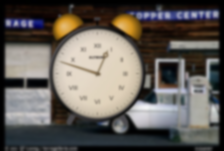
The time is 12,48
